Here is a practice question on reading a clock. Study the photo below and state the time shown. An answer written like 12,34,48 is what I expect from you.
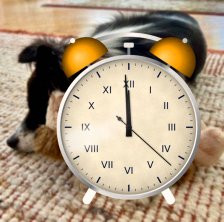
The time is 11,59,22
